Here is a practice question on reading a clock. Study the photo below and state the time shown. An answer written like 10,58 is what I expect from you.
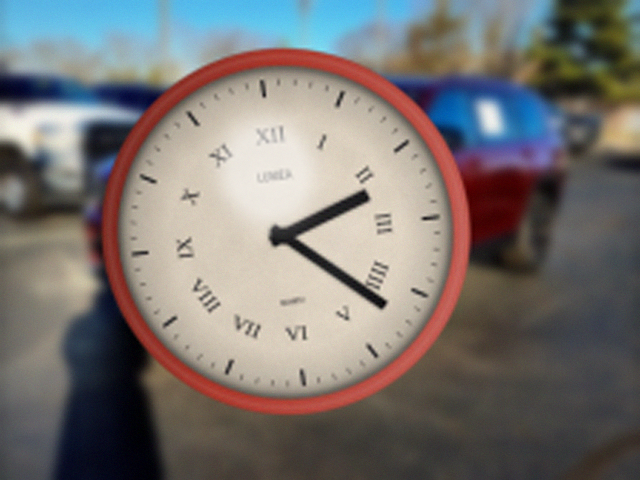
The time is 2,22
